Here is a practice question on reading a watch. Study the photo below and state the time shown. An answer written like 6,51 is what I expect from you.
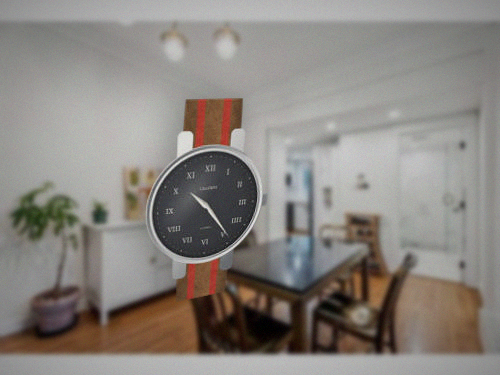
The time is 10,24
